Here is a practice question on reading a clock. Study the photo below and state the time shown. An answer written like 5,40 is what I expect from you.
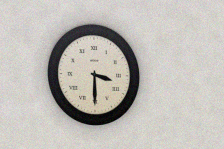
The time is 3,30
